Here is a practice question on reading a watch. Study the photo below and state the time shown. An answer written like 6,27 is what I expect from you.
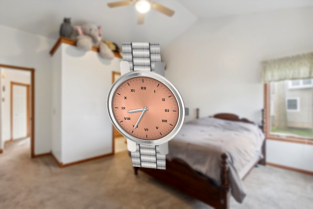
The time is 8,35
